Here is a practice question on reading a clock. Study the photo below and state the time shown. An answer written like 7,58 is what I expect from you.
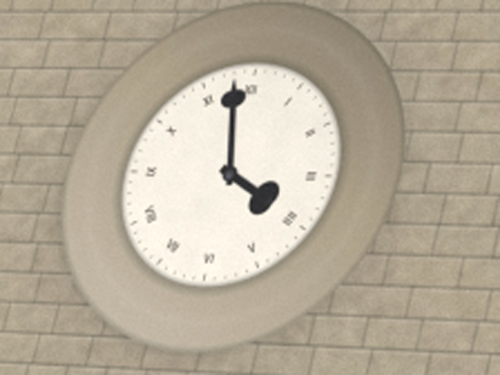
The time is 3,58
